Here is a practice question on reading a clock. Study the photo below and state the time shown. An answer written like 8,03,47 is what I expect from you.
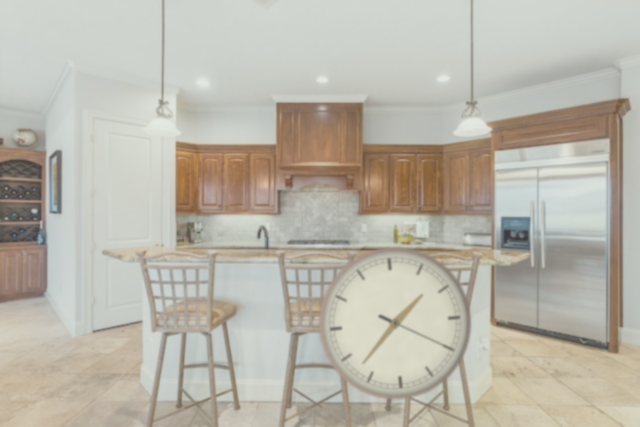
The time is 1,37,20
